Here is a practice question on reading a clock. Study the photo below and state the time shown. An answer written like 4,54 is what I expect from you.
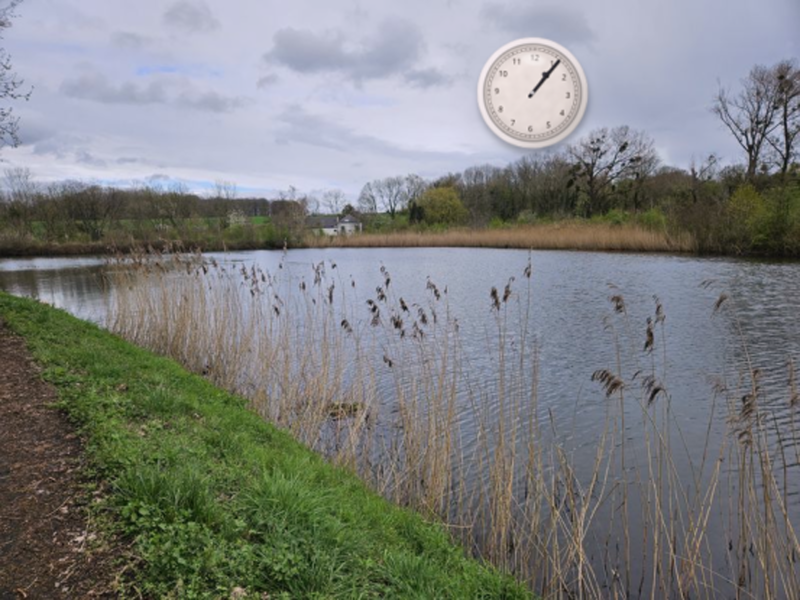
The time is 1,06
